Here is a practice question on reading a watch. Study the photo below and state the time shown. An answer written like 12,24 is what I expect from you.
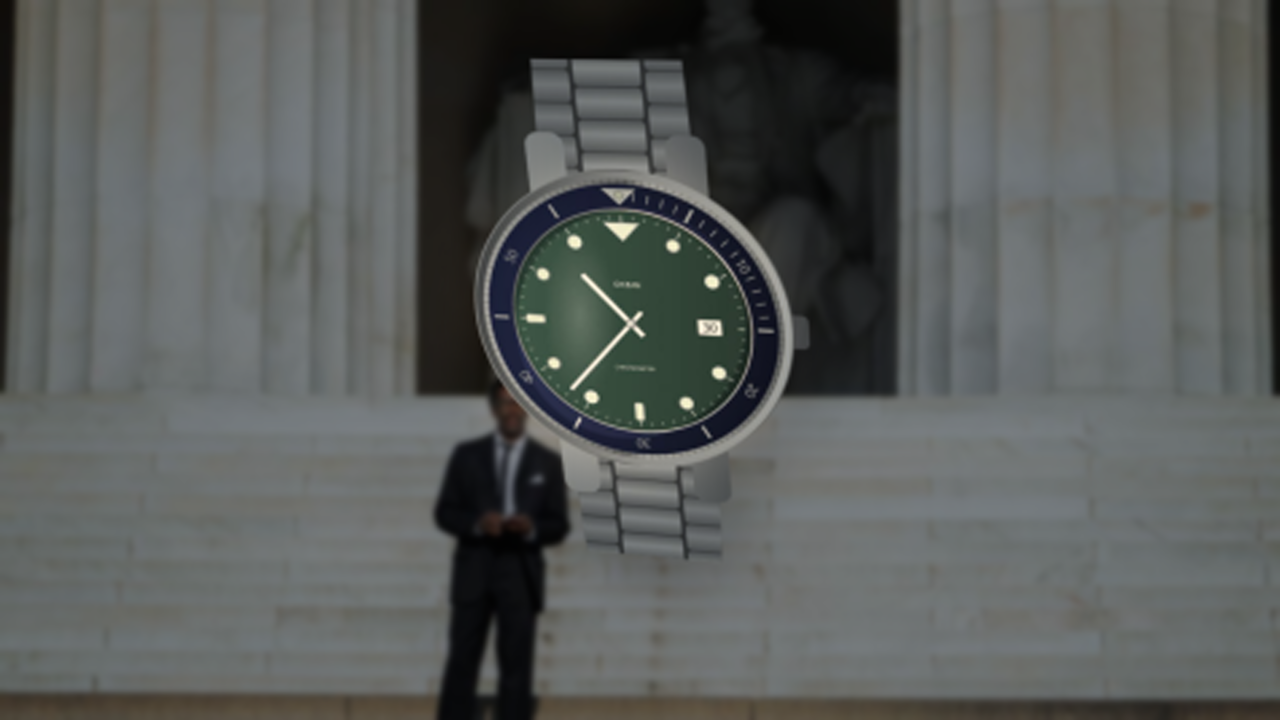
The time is 10,37
